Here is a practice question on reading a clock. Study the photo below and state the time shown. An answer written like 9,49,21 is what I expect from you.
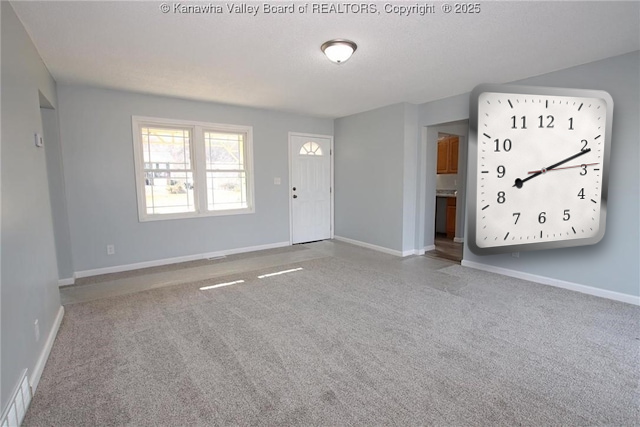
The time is 8,11,14
